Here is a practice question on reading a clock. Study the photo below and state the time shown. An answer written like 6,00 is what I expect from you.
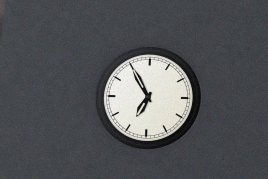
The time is 6,55
